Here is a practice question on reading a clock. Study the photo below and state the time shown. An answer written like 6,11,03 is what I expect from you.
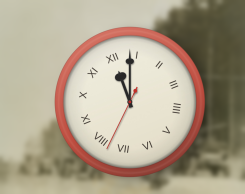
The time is 12,03,38
